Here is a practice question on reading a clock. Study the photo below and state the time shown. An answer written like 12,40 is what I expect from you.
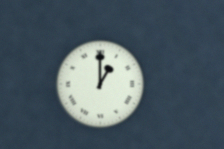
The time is 1,00
